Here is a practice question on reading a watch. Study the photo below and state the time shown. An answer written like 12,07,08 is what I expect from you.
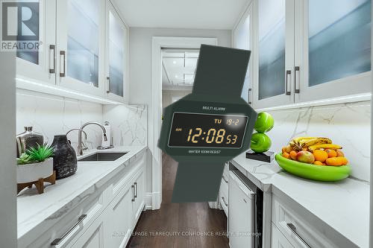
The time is 12,08,53
